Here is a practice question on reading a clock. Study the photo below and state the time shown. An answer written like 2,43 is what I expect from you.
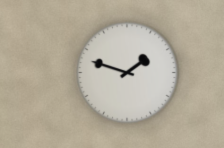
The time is 1,48
